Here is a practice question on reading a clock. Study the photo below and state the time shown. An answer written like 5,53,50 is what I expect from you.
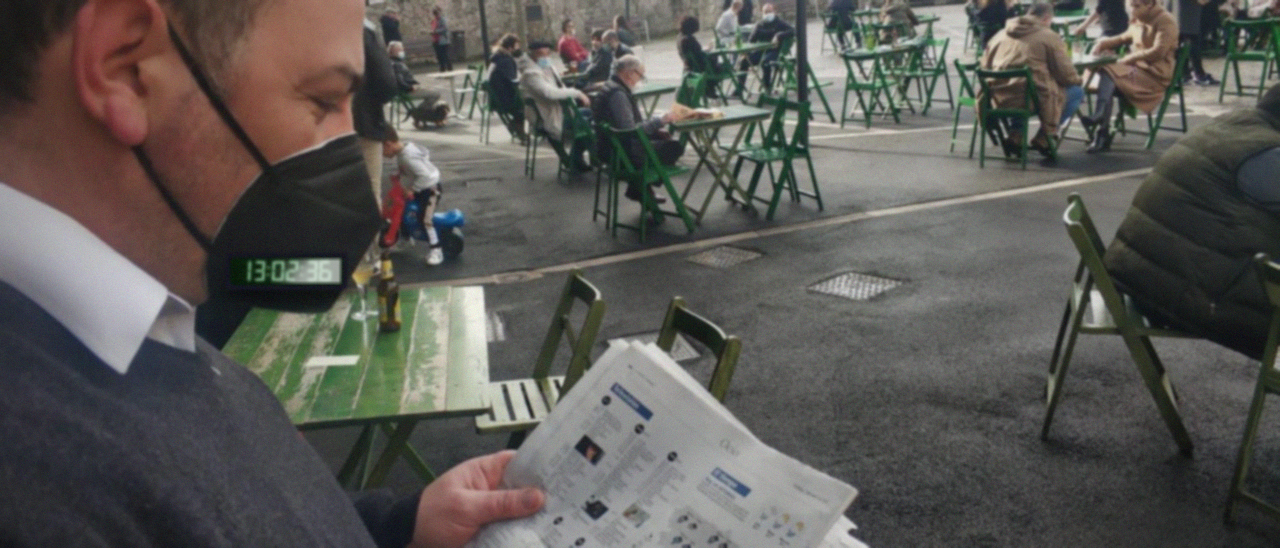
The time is 13,02,36
